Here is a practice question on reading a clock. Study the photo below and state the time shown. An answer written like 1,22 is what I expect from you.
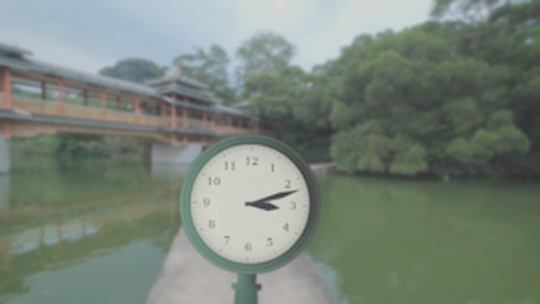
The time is 3,12
